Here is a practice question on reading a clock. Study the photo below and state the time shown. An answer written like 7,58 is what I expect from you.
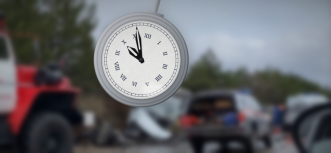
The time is 9,56
